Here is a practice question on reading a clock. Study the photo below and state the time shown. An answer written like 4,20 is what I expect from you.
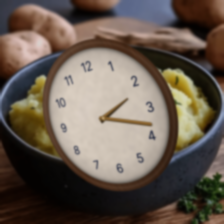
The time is 2,18
